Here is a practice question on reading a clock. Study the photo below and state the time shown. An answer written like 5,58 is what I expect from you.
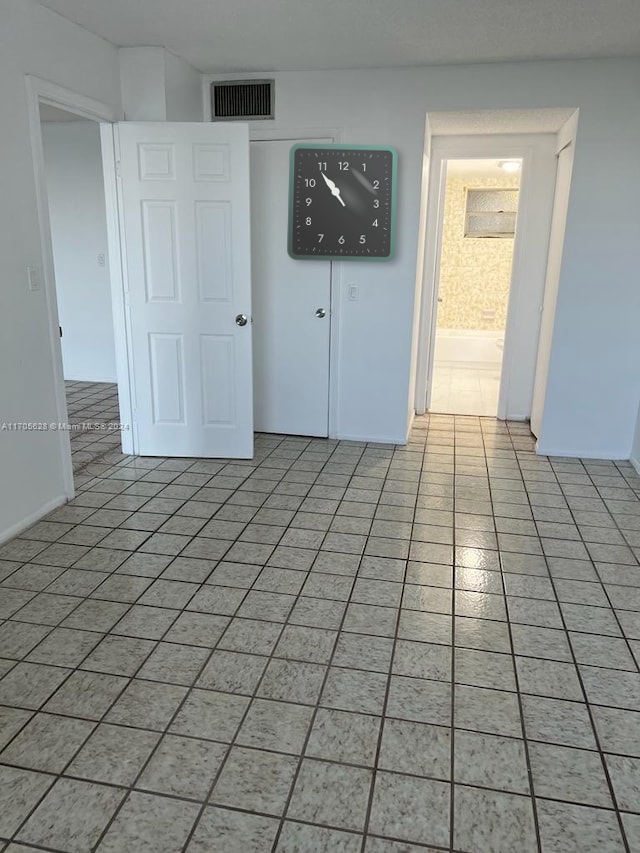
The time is 10,54
